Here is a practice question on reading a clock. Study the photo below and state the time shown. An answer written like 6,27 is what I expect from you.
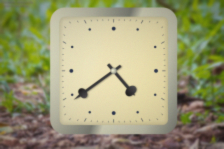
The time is 4,39
